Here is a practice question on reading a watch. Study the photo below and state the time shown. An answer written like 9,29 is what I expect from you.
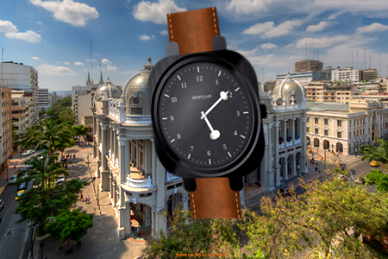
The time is 5,09
